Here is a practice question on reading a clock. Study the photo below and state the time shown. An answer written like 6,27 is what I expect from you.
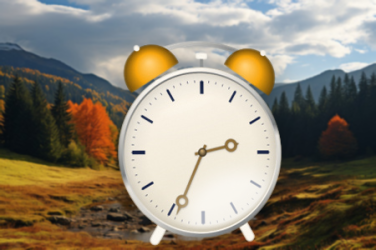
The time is 2,34
